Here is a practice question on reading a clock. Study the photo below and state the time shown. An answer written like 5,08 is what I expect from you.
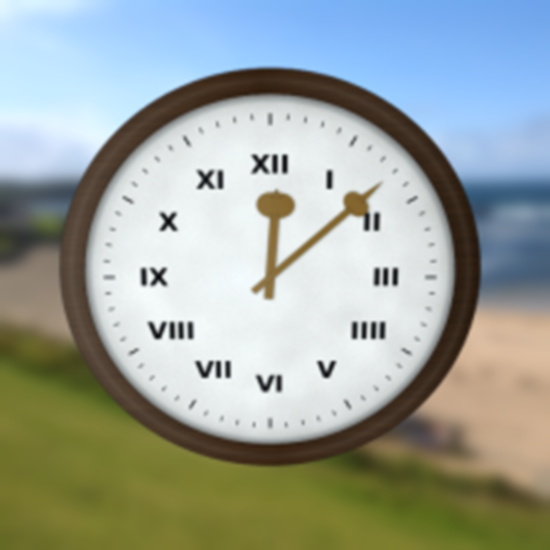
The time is 12,08
